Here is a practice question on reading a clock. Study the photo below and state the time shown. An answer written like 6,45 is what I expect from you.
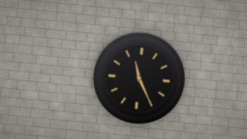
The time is 11,25
